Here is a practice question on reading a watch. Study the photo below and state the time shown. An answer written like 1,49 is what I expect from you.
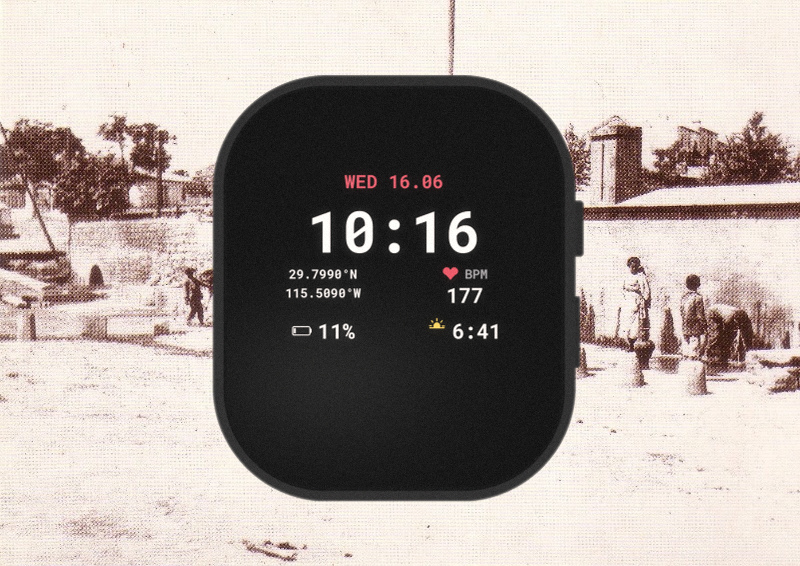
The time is 10,16
